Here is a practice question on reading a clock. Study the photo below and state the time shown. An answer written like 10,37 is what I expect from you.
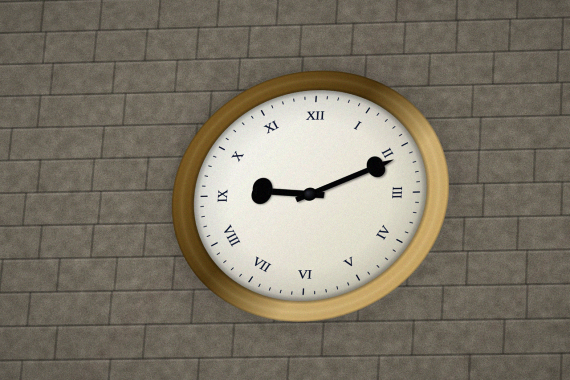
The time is 9,11
